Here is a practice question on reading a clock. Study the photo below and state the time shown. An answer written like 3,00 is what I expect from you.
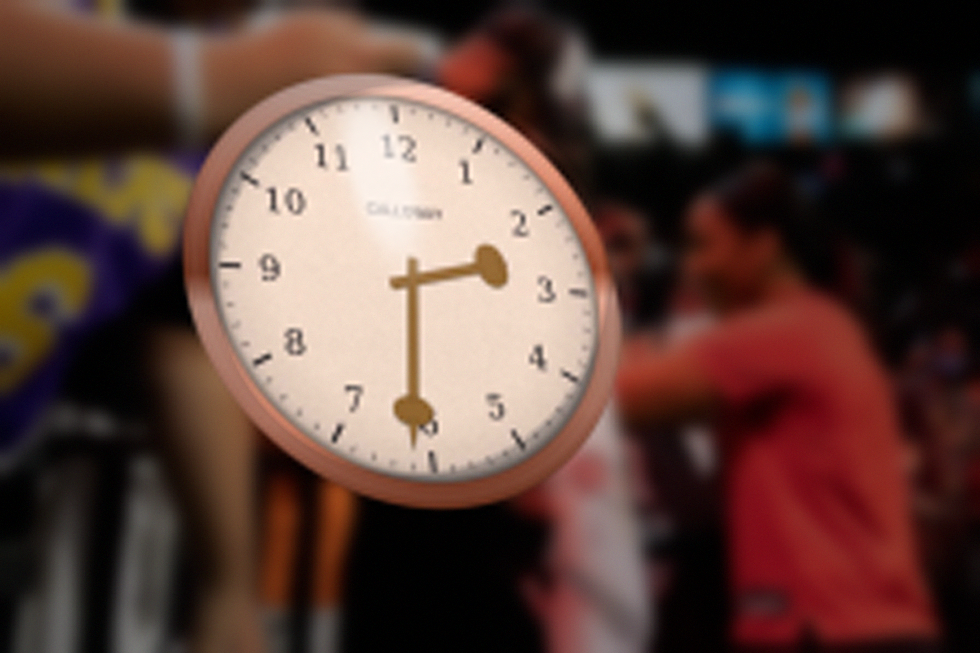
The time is 2,31
